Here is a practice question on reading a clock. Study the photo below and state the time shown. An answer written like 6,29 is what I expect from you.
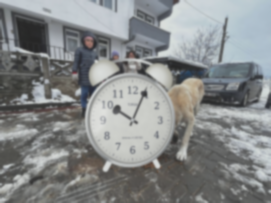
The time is 10,04
